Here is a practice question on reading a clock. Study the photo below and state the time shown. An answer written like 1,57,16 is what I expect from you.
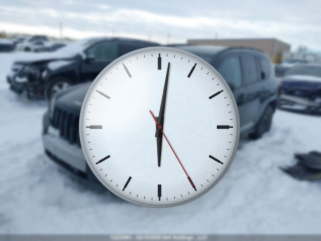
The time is 6,01,25
